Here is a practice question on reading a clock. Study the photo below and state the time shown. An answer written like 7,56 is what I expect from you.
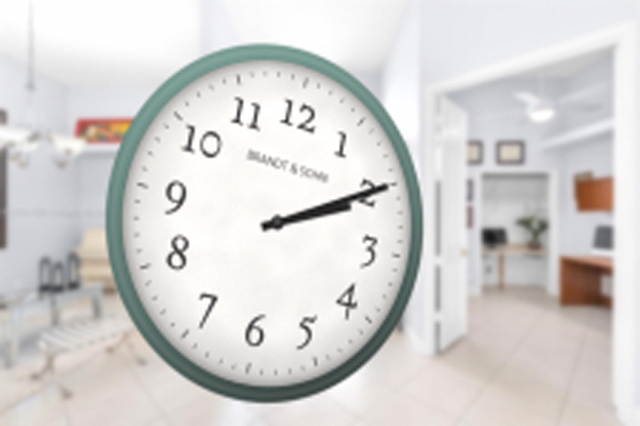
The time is 2,10
